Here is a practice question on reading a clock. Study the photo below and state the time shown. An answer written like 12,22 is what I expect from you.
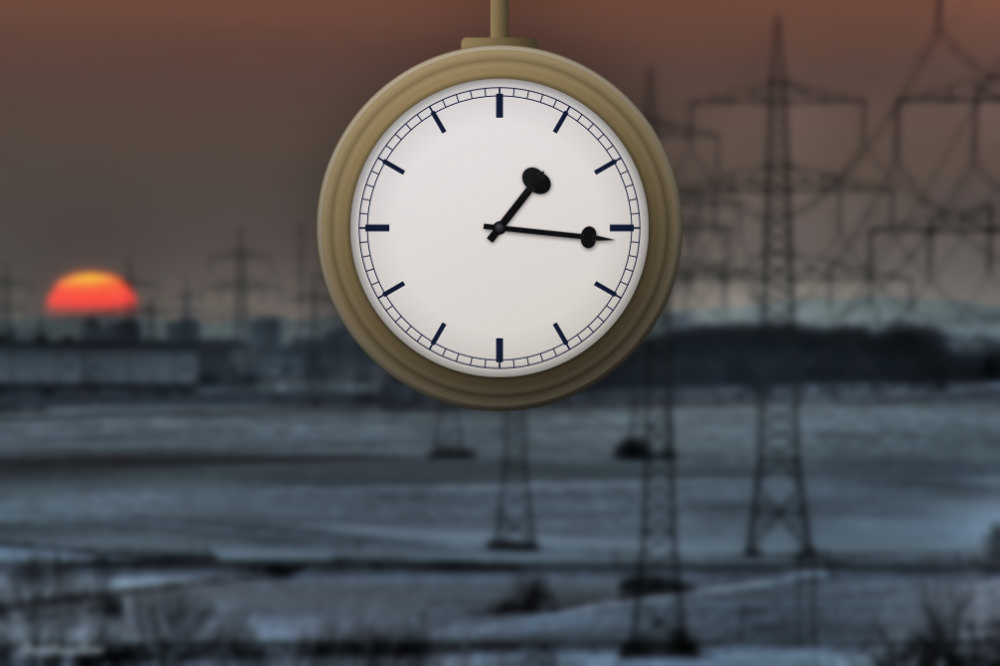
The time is 1,16
